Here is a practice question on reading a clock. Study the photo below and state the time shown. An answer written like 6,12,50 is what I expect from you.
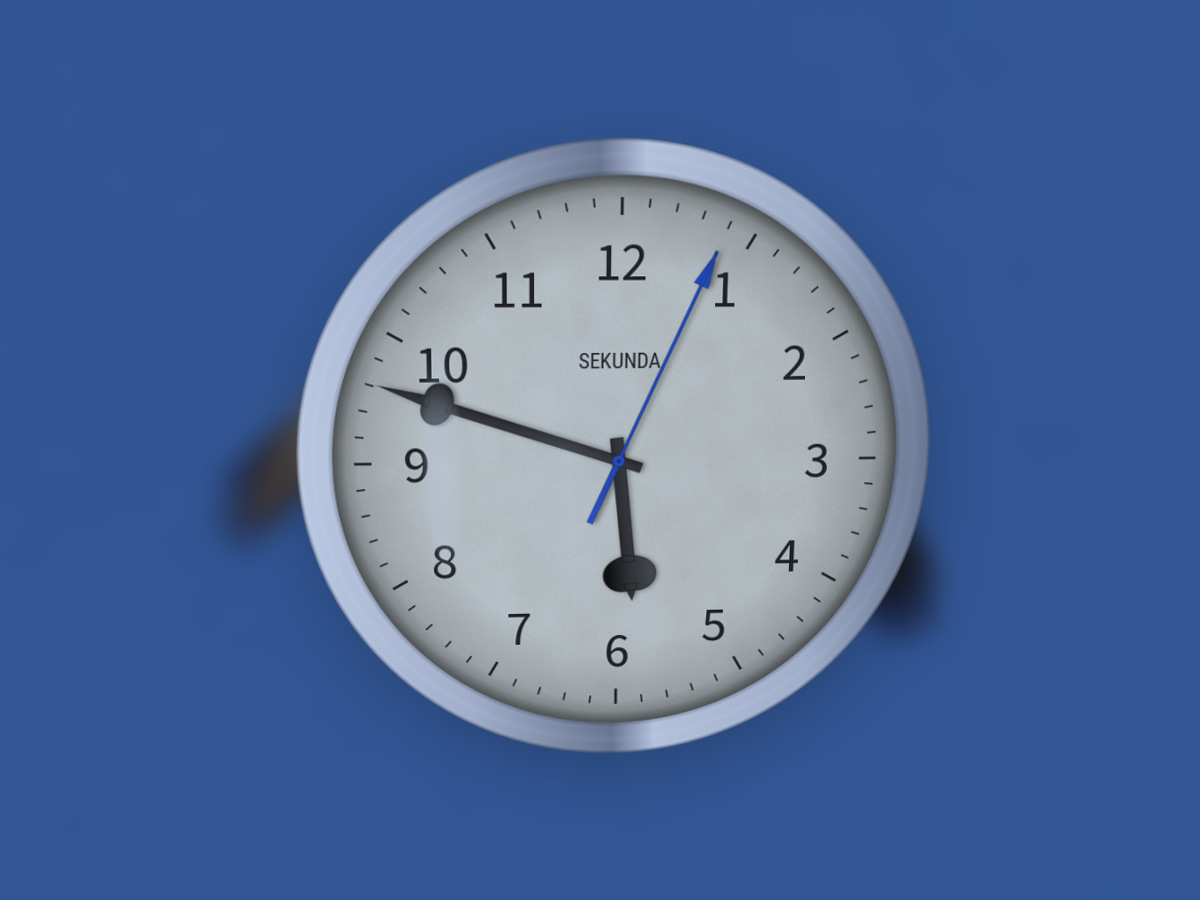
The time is 5,48,04
